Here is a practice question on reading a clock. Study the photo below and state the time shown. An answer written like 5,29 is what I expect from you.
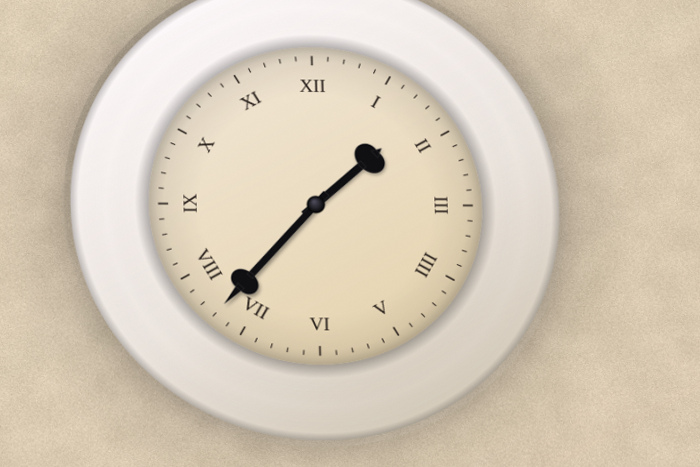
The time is 1,37
